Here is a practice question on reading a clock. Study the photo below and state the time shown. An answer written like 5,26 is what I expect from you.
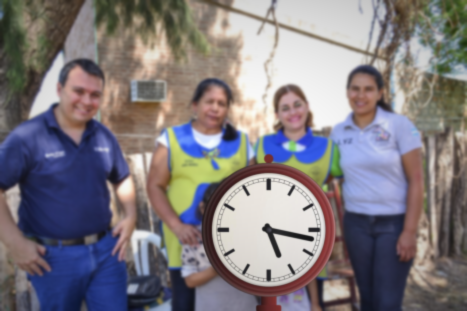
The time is 5,17
